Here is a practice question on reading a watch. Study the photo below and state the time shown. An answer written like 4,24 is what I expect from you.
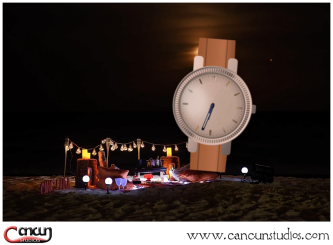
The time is 6,33
